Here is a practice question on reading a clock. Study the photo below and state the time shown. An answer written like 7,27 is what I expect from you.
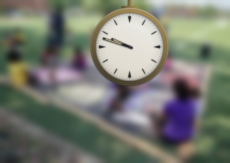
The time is 9,48
